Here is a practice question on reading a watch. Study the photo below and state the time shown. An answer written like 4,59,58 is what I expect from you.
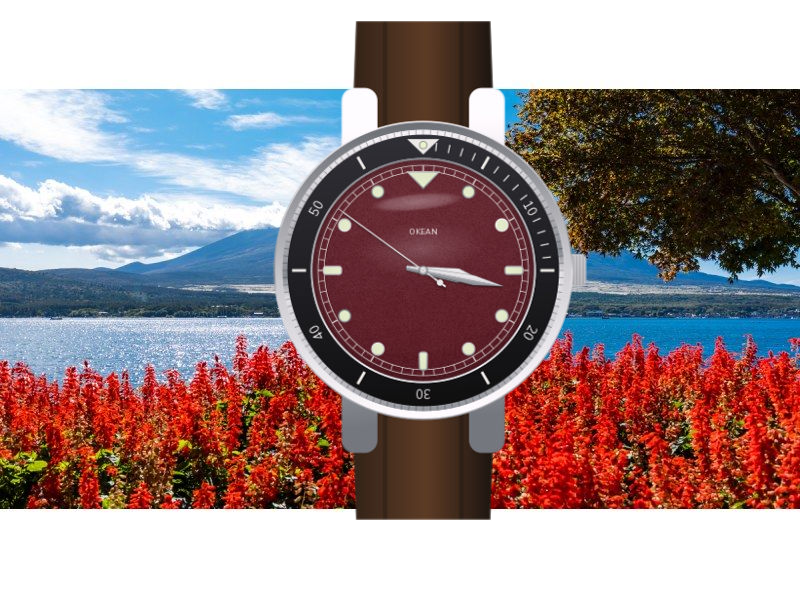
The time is 3,16,51
